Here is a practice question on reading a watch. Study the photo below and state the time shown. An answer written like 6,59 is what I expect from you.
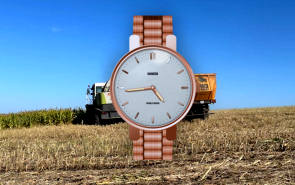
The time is 4,44
